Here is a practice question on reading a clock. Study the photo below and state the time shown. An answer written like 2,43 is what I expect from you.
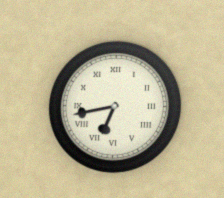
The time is 6,43
